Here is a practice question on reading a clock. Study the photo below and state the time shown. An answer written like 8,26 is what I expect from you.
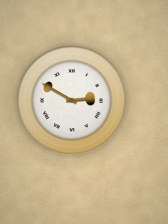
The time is 2,50
